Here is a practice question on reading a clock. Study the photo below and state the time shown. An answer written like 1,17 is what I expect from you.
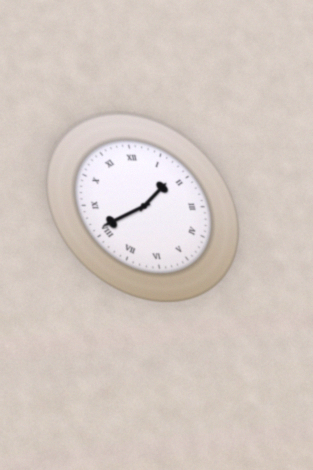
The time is 1,41
